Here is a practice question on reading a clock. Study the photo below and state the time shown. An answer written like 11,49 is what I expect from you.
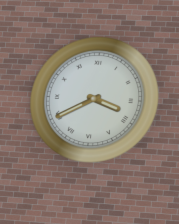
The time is 3,40
